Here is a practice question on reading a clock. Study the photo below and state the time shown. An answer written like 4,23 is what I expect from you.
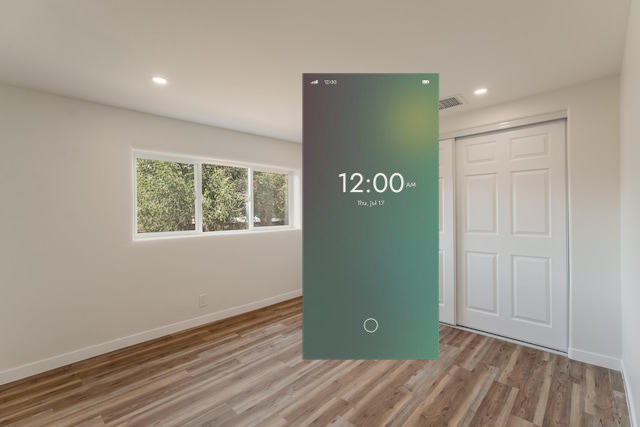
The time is 12,00
